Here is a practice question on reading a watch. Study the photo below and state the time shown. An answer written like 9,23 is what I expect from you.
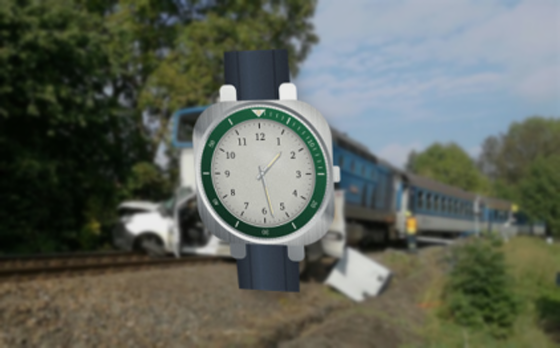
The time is 1,28
